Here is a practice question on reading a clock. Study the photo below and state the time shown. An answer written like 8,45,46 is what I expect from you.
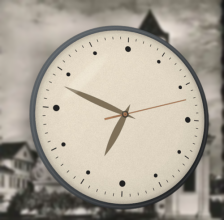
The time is 6,48,12
